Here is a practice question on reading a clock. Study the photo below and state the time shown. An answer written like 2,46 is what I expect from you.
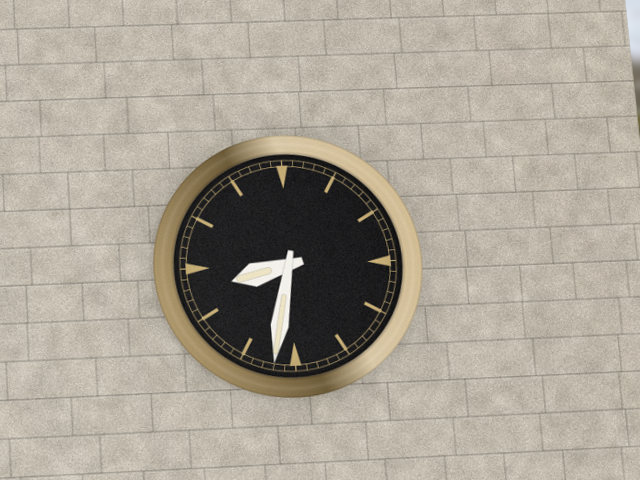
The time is 8,32
